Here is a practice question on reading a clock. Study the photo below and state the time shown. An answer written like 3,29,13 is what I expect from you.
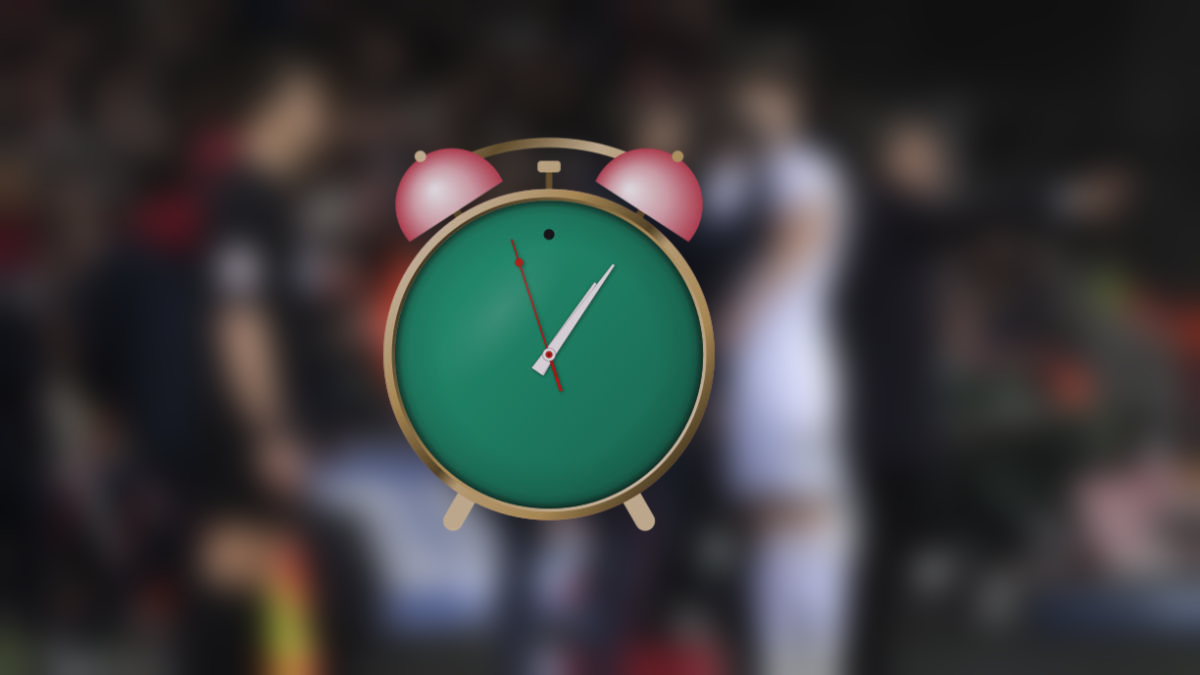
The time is 1,05,57
